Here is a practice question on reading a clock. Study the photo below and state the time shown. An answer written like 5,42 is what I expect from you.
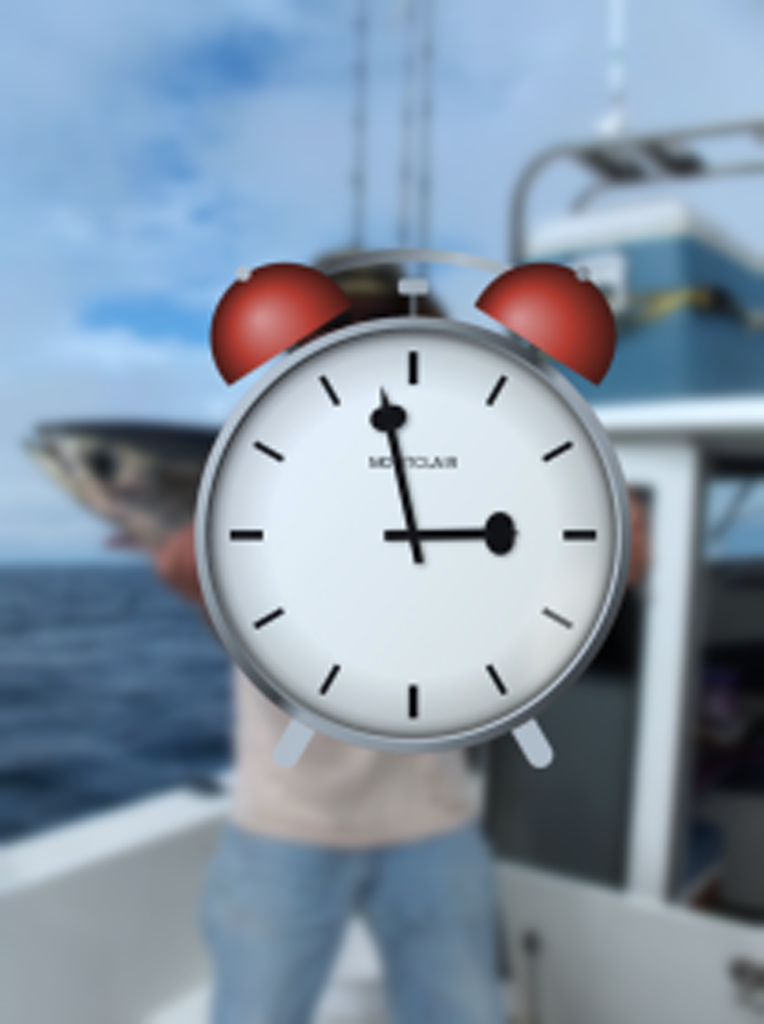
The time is 2,58
